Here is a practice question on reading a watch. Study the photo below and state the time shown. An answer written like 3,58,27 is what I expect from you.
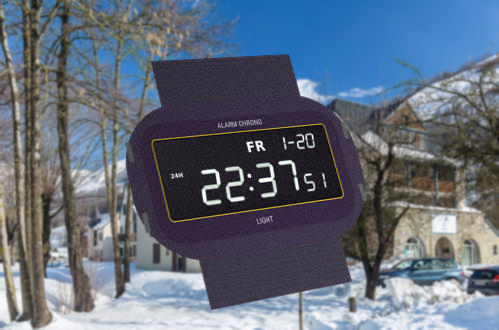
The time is 22,37,51
